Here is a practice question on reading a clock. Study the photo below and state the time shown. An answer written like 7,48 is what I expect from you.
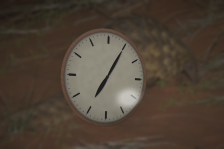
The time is 7,05
